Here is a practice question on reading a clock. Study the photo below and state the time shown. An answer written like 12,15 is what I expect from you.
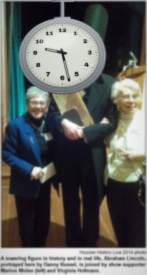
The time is 9,28
